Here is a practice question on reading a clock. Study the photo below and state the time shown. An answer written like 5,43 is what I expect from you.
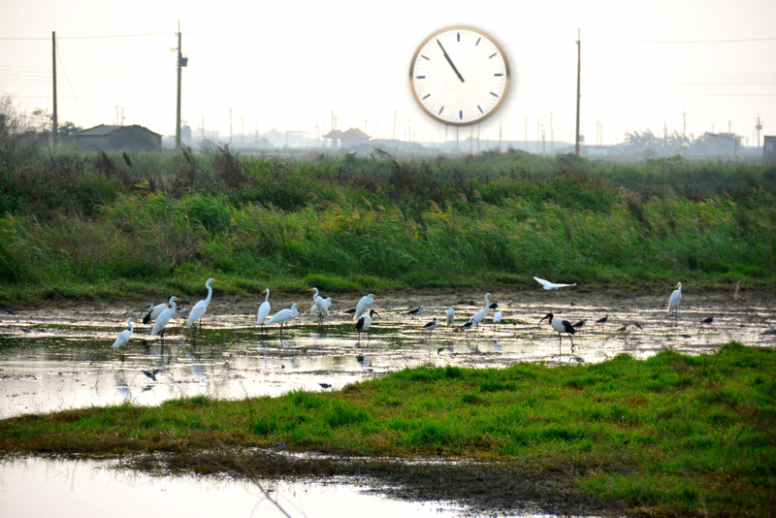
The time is 10,55
